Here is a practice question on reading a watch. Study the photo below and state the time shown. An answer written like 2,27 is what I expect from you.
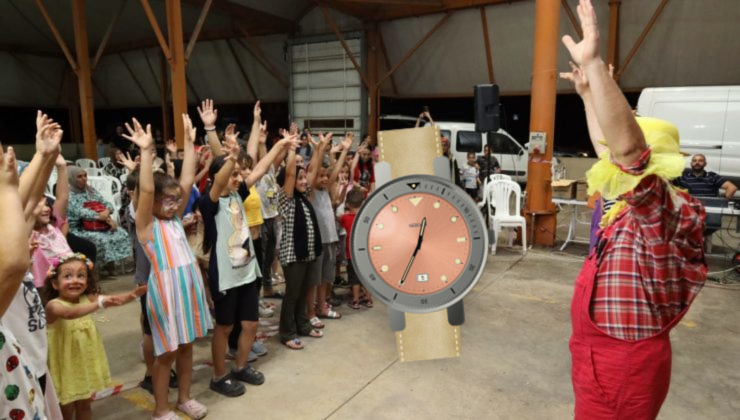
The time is 12,35
